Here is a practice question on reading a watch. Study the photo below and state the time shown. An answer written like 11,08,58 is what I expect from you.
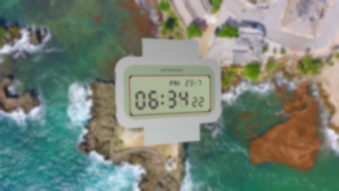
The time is 6,34,22
